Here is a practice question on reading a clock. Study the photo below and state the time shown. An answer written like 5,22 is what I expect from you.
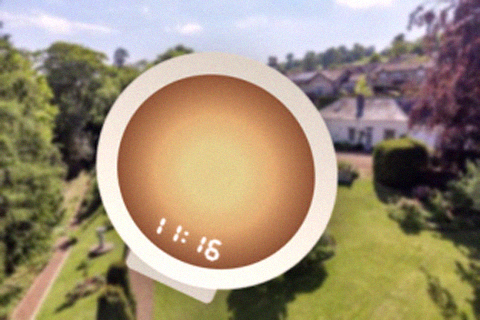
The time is 11,16
